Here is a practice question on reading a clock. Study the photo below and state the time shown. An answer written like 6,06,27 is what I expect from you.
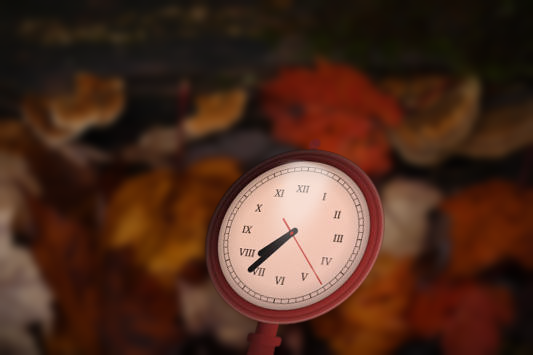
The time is 7,36,23
